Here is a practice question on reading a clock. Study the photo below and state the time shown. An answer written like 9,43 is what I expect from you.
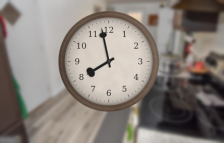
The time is 7,58
